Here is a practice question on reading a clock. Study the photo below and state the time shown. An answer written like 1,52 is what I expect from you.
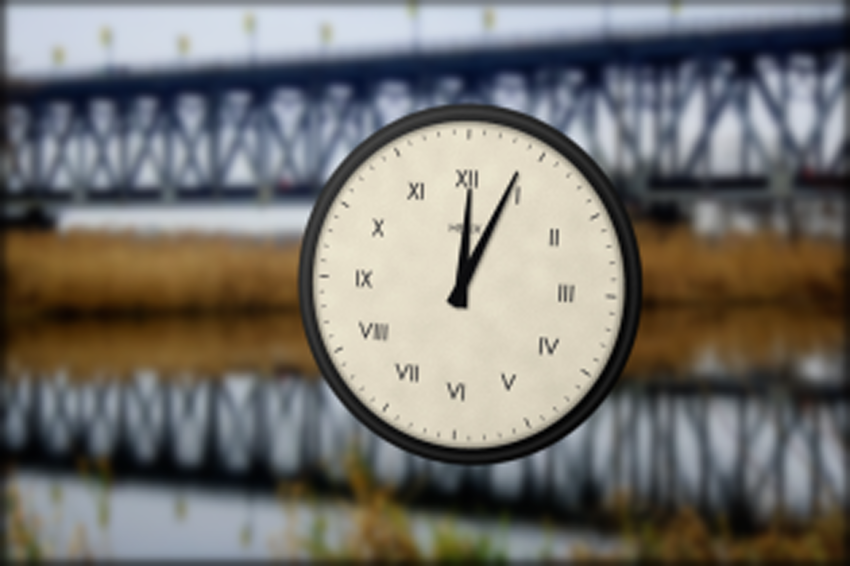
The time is 12,04
